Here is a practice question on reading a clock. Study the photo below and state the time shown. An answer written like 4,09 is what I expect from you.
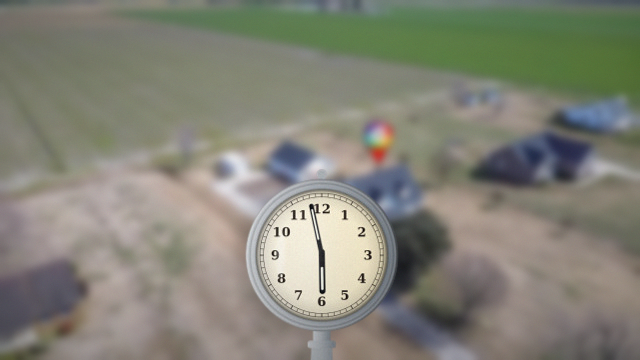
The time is 5,58
